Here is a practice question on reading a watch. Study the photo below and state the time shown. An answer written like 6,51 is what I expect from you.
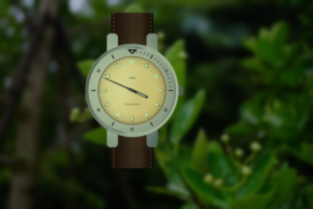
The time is 3,49
